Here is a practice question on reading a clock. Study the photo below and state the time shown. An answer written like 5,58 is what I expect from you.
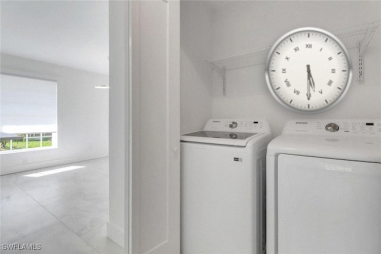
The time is 5,30
